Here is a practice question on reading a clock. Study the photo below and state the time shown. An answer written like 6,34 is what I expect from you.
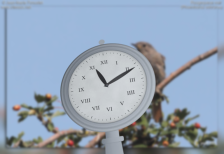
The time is 11,11
